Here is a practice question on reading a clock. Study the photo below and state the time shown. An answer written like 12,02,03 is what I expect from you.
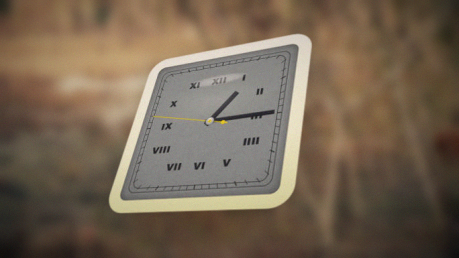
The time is 1,14,47
